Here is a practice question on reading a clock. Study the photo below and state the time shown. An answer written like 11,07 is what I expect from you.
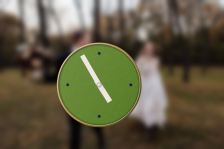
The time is 4,55
